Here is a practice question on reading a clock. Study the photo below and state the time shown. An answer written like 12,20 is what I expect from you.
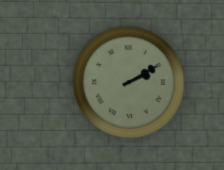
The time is 2,10
